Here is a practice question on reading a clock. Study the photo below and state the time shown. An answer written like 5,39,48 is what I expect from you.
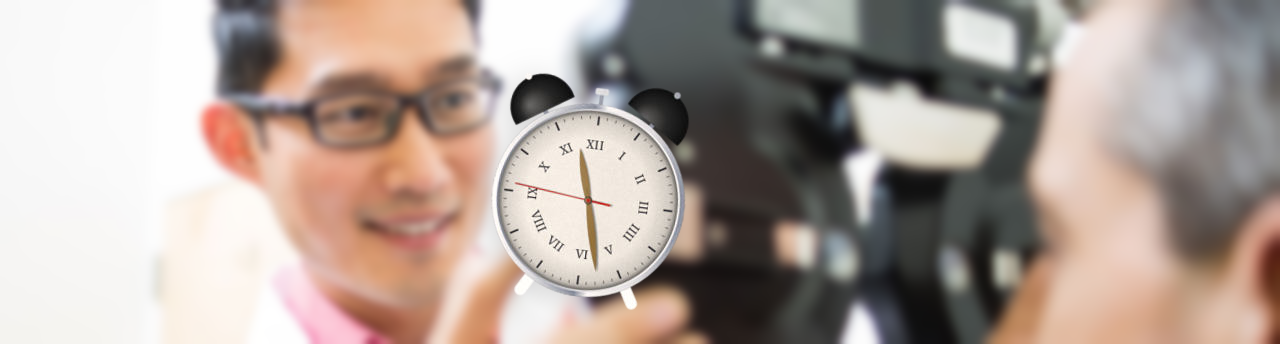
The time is 11,27,46
